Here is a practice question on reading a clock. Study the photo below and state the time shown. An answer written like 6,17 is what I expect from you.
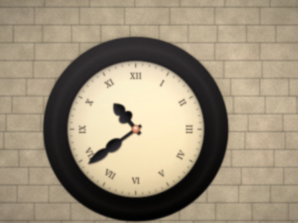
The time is 10,39
